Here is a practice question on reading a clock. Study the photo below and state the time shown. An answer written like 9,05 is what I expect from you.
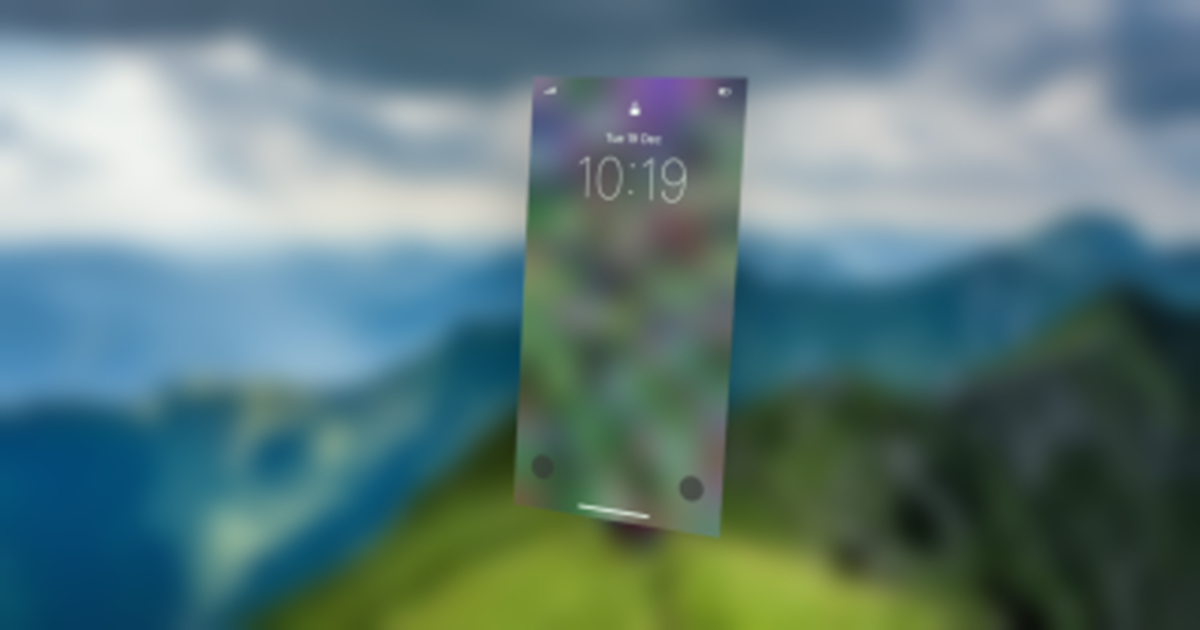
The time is 10,19
